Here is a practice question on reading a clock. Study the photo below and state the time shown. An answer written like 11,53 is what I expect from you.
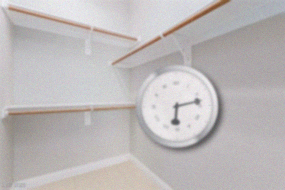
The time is 6,13
